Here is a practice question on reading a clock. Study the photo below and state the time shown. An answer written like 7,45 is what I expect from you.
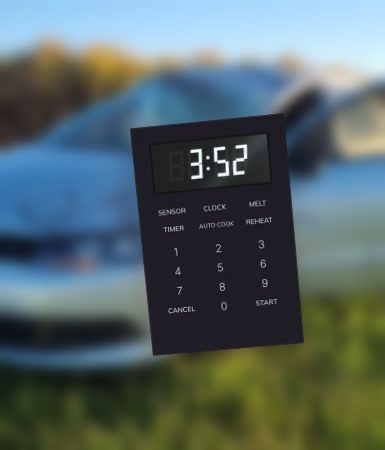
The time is 3,52
